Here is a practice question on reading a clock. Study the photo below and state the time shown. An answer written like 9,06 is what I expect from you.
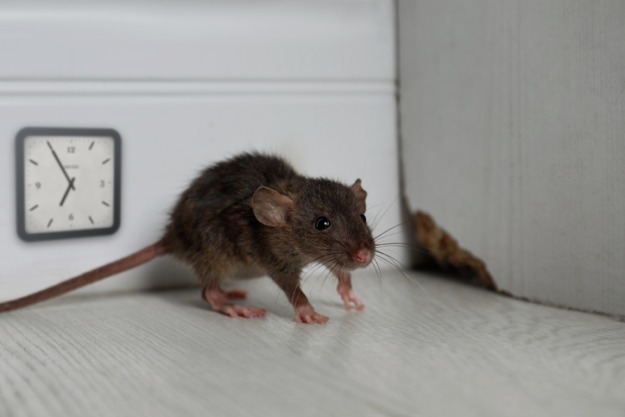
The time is 6,55
